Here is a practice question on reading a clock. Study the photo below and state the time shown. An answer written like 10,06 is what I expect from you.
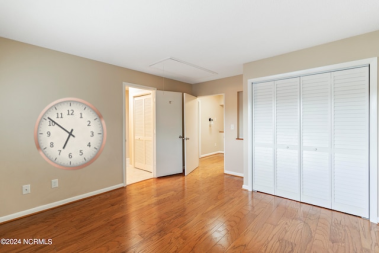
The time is 6,51
